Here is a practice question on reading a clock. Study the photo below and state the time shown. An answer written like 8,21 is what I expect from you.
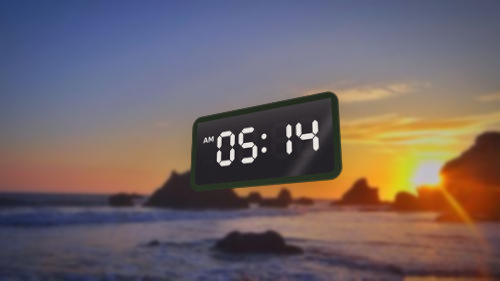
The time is 5,14
